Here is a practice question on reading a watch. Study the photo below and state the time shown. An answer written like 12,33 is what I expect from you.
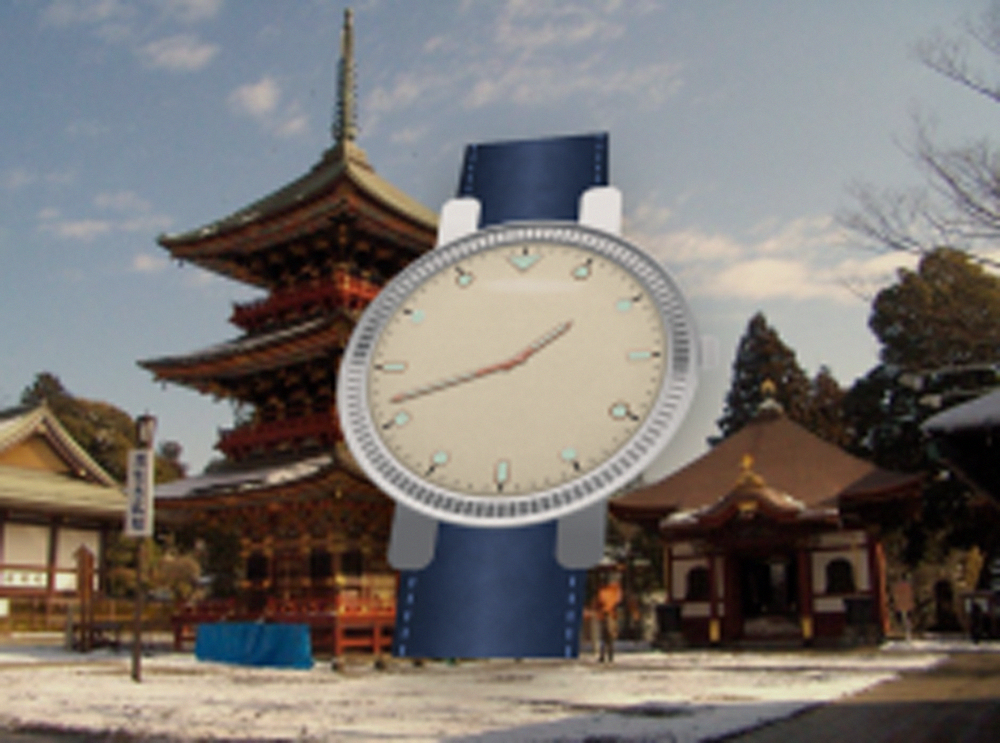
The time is 1,42
